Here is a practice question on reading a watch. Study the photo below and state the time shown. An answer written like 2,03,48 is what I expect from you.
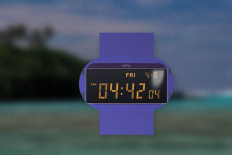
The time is 4,42,04
